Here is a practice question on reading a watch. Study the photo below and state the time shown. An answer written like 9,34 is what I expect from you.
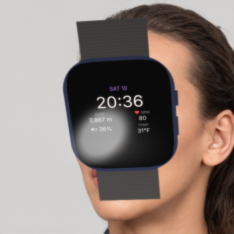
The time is 20,36
